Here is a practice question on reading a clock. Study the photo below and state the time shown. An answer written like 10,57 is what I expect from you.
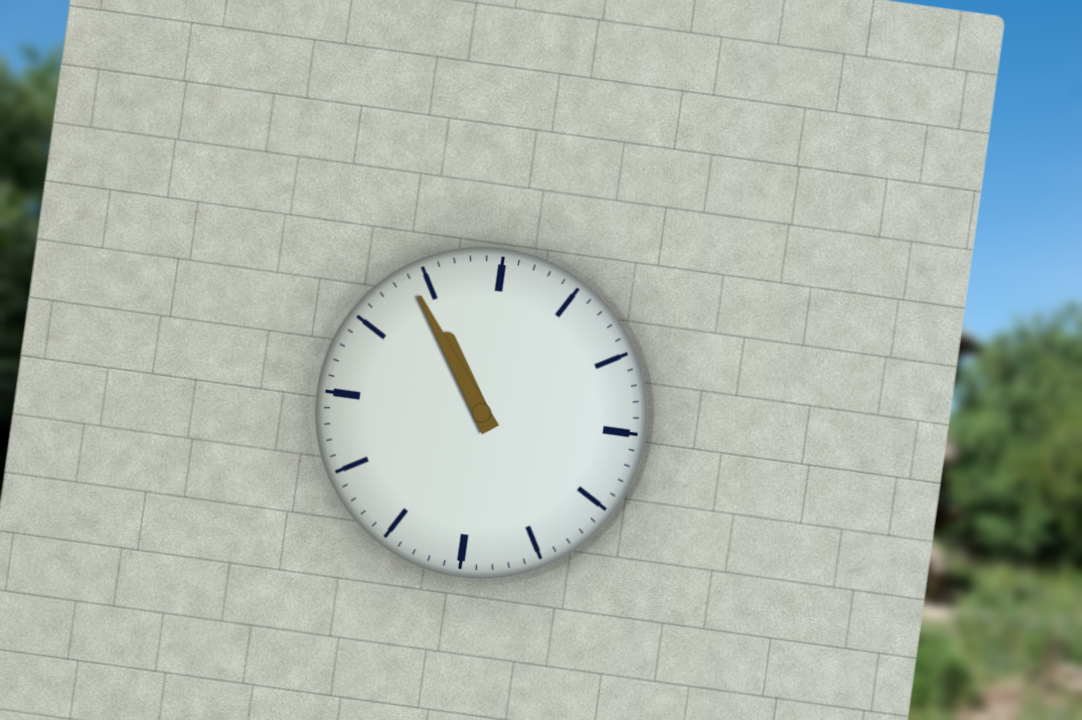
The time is 10,54
